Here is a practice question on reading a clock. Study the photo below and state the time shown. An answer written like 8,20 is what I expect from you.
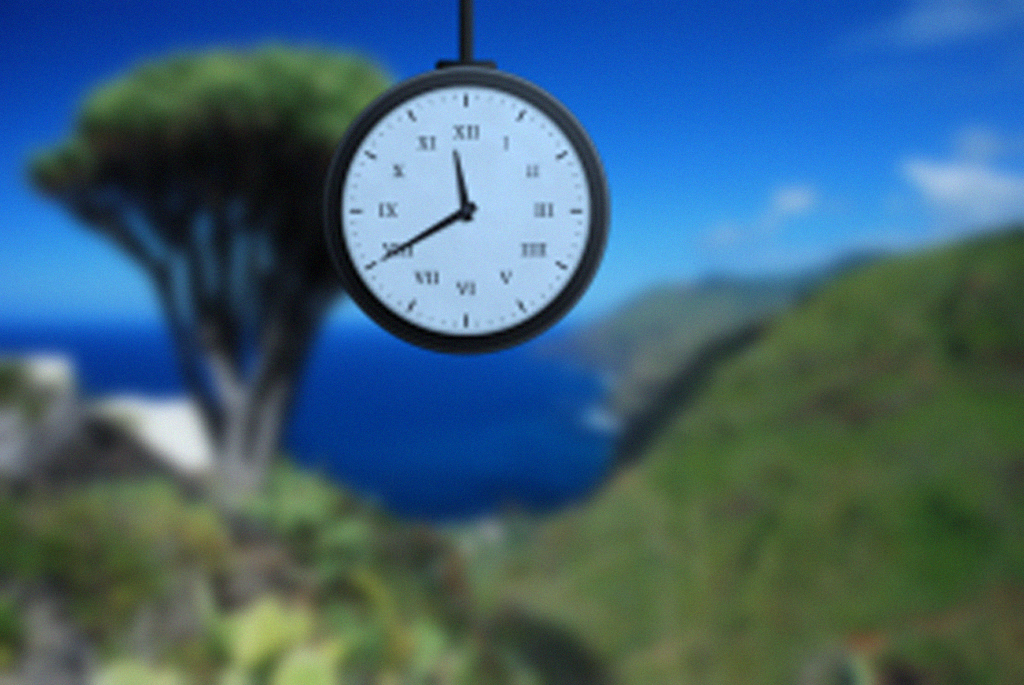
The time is 11,40
